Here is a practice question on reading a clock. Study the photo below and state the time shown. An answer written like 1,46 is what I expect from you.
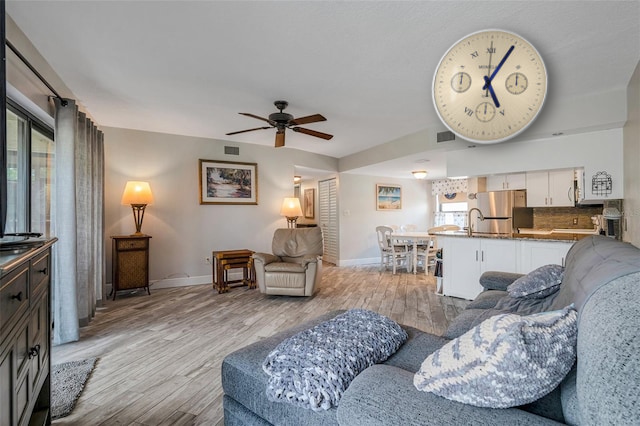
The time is 5,05
